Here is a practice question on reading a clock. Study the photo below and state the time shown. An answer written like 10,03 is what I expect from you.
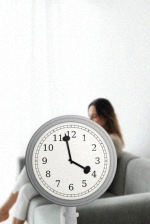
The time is 3,58
